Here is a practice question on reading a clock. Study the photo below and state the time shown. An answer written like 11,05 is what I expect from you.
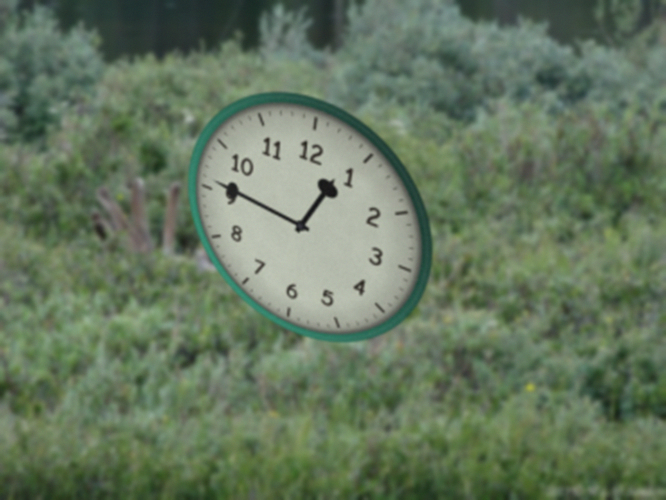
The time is 12,46
